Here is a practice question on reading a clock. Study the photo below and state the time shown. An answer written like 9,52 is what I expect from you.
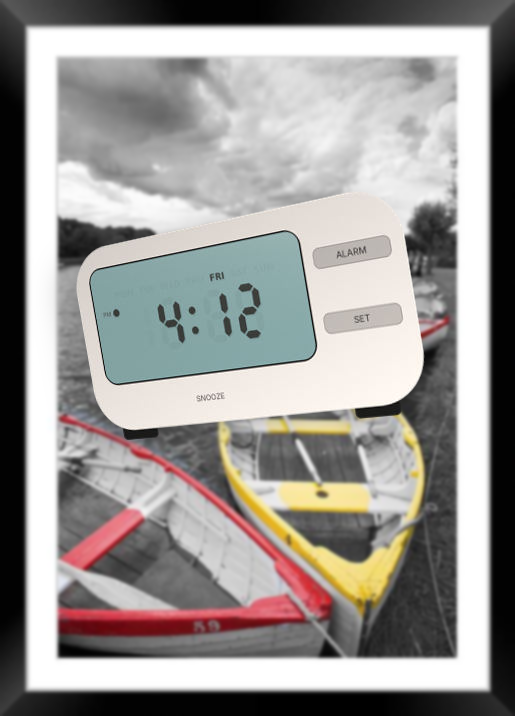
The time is 4,12
